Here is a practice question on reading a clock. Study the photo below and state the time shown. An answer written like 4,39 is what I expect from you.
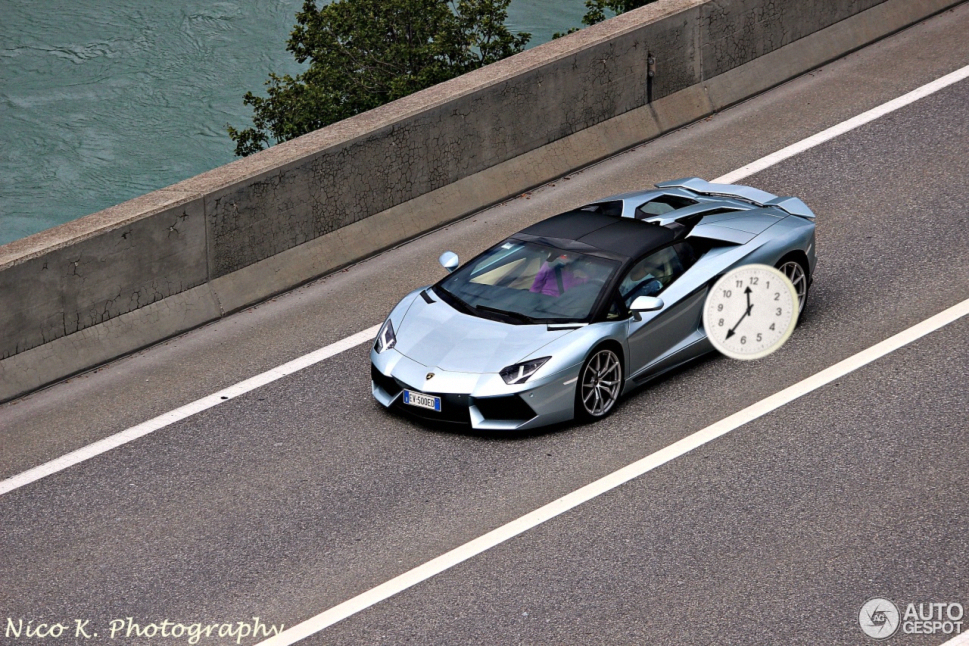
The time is 11,35
